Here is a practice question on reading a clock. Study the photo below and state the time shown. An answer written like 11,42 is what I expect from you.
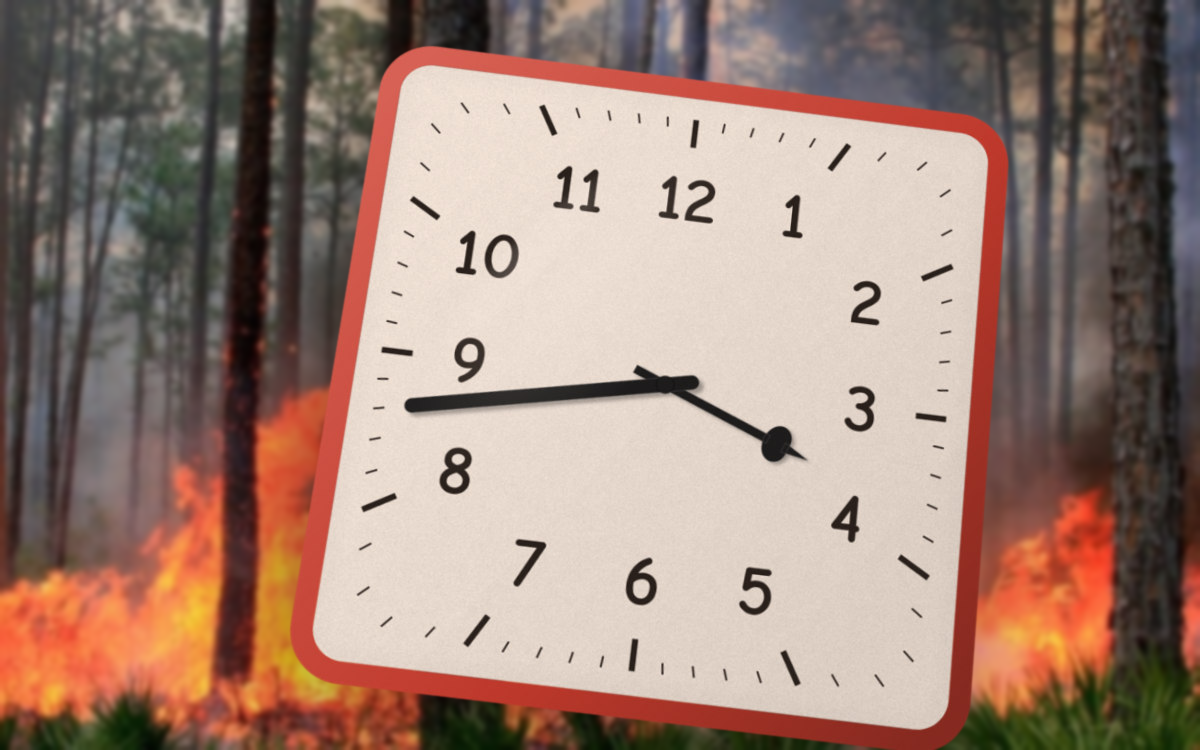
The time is 3,43
